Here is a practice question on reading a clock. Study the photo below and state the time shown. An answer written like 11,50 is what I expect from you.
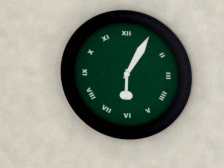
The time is 6,05
